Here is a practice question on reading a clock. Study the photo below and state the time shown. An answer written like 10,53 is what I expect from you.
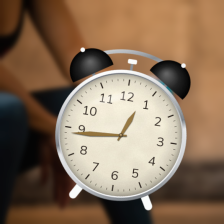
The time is 12,44
